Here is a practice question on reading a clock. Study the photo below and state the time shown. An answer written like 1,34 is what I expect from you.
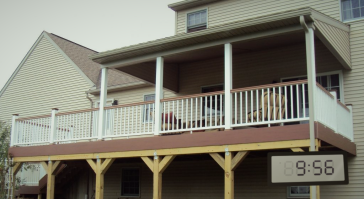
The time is 9,56
